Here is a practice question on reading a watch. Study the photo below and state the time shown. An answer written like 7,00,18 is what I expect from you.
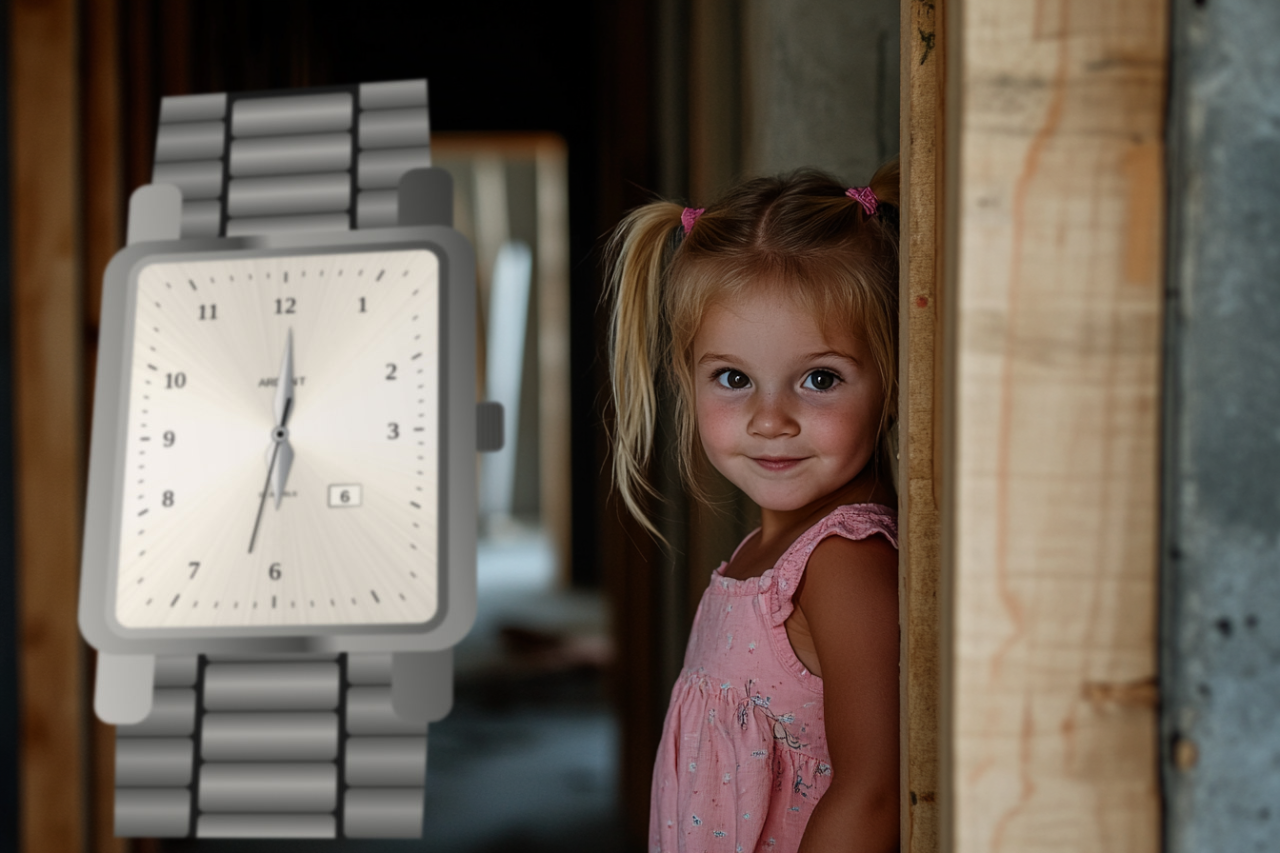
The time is 6,00,32
